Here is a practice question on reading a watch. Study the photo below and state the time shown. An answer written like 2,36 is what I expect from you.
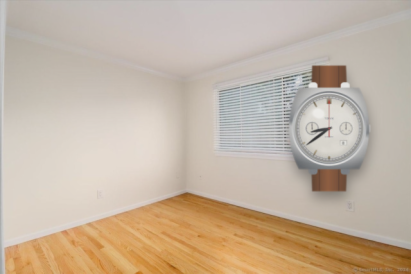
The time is 8,39
